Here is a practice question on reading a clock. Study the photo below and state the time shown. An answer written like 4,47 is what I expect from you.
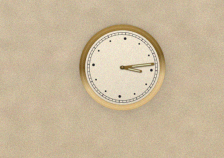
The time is 3,13
